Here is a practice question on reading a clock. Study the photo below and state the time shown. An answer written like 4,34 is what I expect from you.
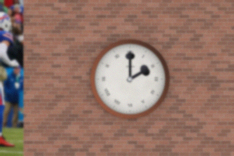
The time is 2,00
